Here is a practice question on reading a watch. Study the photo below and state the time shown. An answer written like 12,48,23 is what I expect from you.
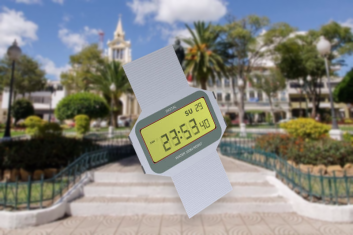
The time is 23,53,40
